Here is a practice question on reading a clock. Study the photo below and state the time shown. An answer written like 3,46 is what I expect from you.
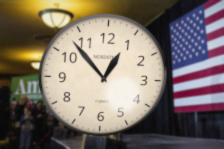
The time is 12,53
